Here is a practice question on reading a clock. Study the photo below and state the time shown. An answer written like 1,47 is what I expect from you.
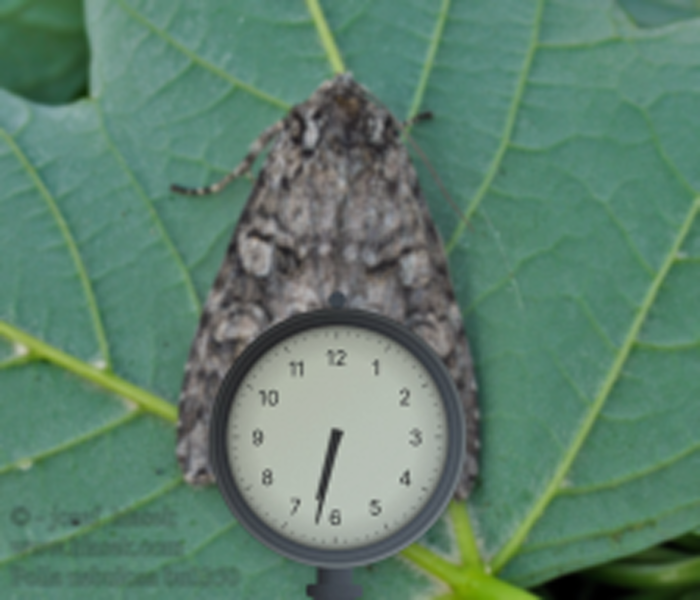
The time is 6,32
